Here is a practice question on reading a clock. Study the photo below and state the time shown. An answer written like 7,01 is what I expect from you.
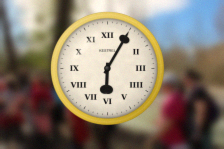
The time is 6,05
